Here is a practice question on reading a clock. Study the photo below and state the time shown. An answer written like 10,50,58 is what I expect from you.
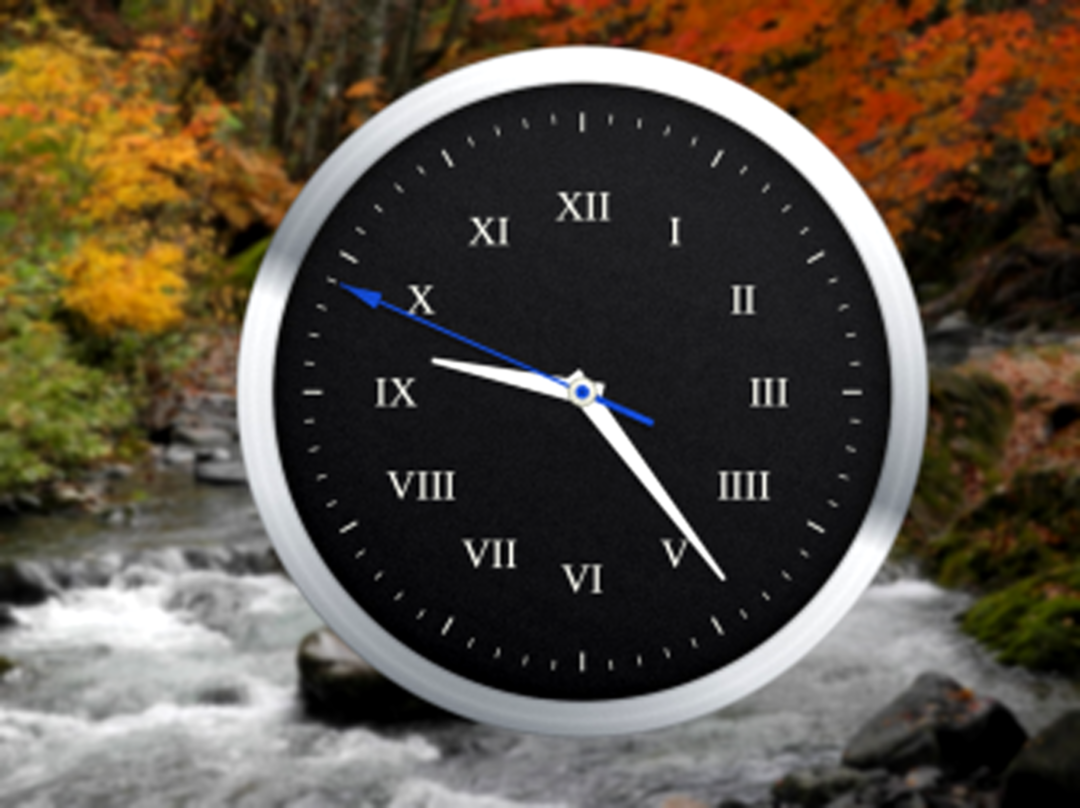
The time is 9,23,49
